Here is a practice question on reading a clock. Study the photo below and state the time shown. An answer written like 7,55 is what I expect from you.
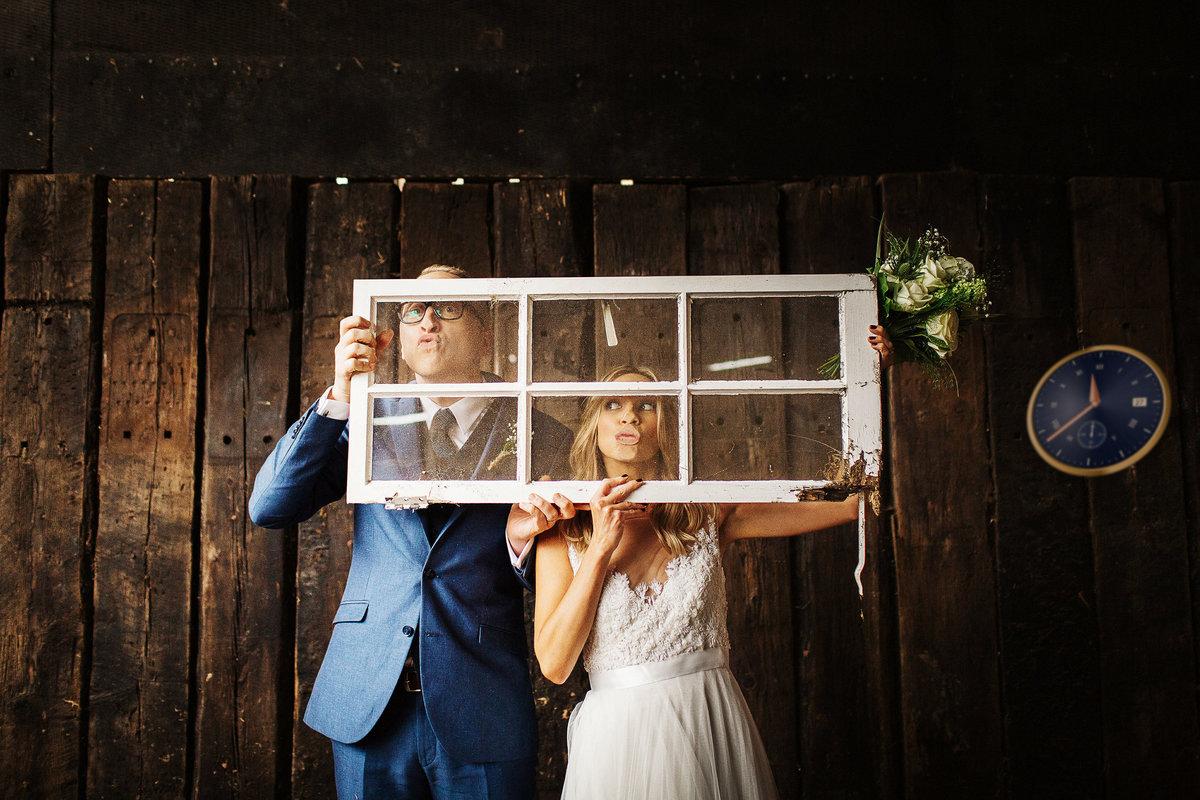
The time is 11,38
